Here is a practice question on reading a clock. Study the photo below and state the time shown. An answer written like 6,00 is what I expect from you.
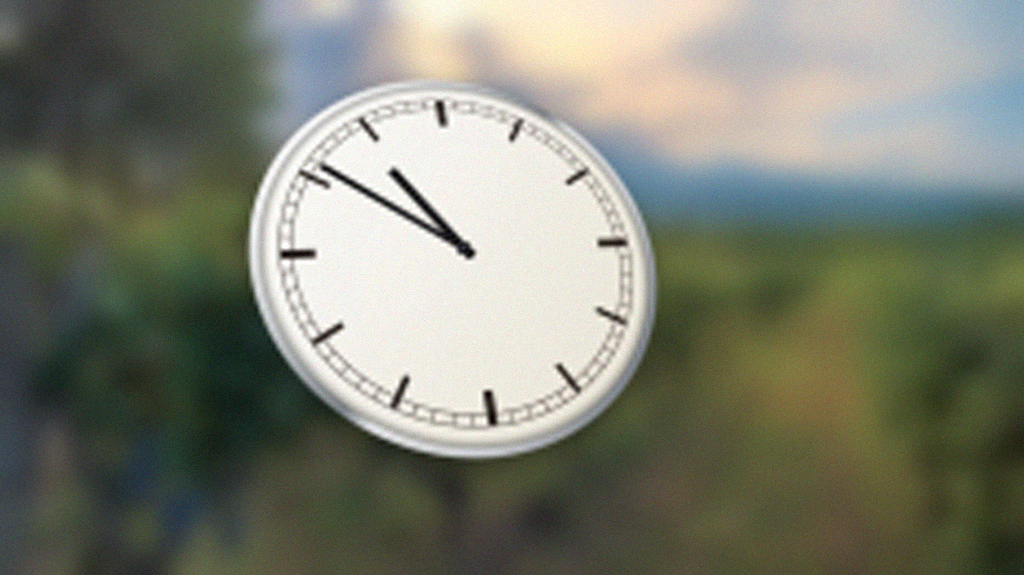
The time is 10,51
